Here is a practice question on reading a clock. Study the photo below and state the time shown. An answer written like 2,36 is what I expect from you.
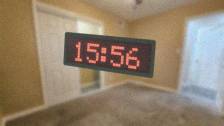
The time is 15,56
